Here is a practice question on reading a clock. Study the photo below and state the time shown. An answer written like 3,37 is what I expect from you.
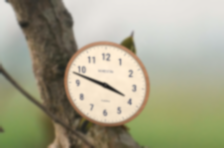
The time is 3,48
